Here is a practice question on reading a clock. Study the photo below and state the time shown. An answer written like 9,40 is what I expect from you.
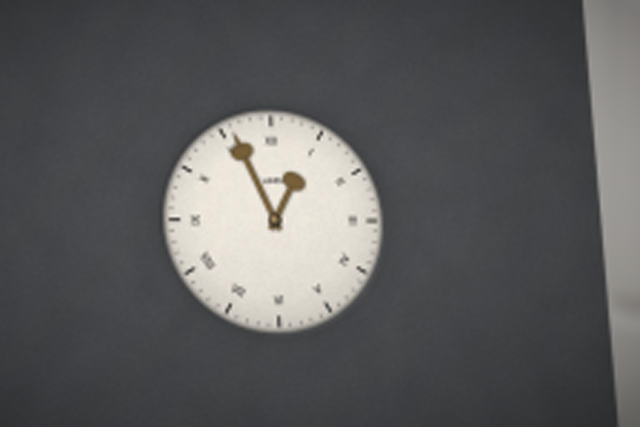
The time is 12,56
